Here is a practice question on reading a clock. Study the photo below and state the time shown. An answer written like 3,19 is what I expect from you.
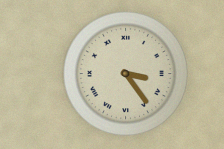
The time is 3,24
